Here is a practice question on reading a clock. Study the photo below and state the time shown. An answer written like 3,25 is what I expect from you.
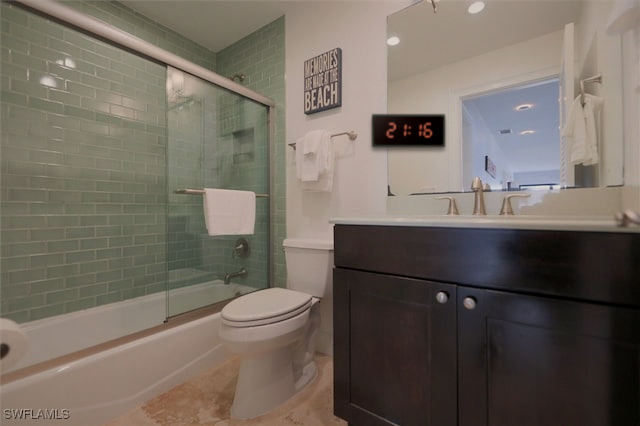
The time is 21,16
